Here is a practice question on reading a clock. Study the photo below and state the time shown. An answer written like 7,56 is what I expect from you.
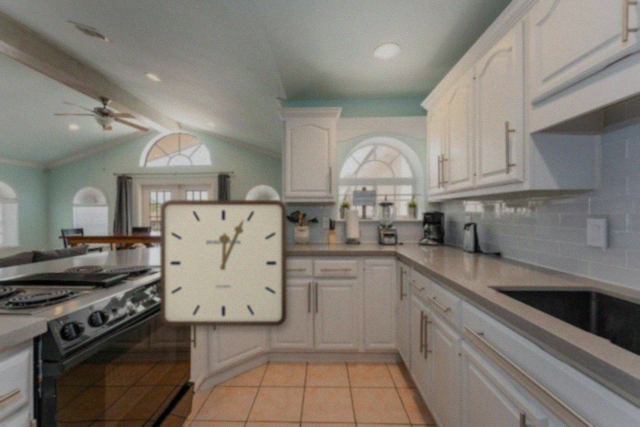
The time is 12,04
